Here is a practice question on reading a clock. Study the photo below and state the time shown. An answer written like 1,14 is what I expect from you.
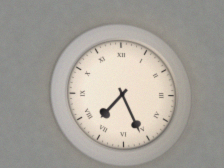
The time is 7,26
